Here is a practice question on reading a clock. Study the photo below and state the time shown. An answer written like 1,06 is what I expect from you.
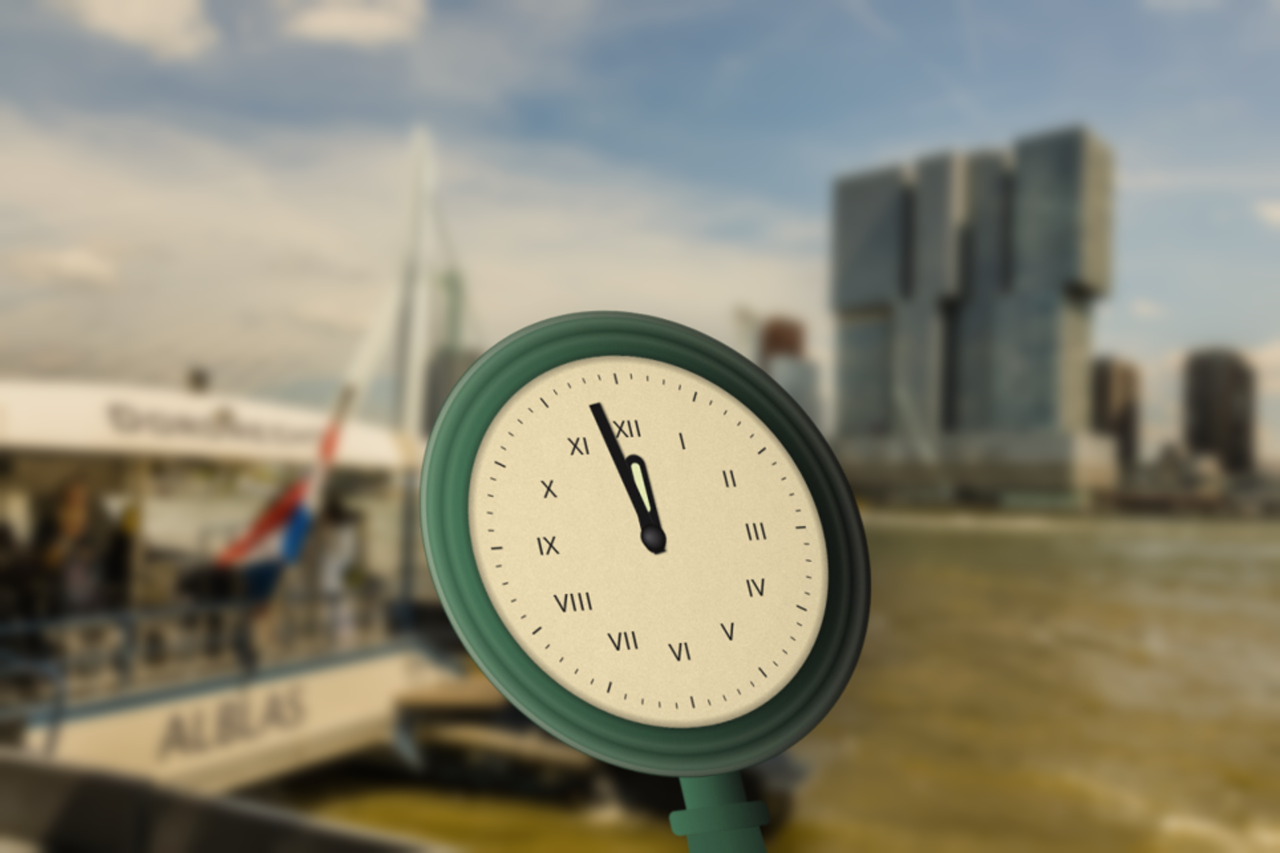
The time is 11,58
